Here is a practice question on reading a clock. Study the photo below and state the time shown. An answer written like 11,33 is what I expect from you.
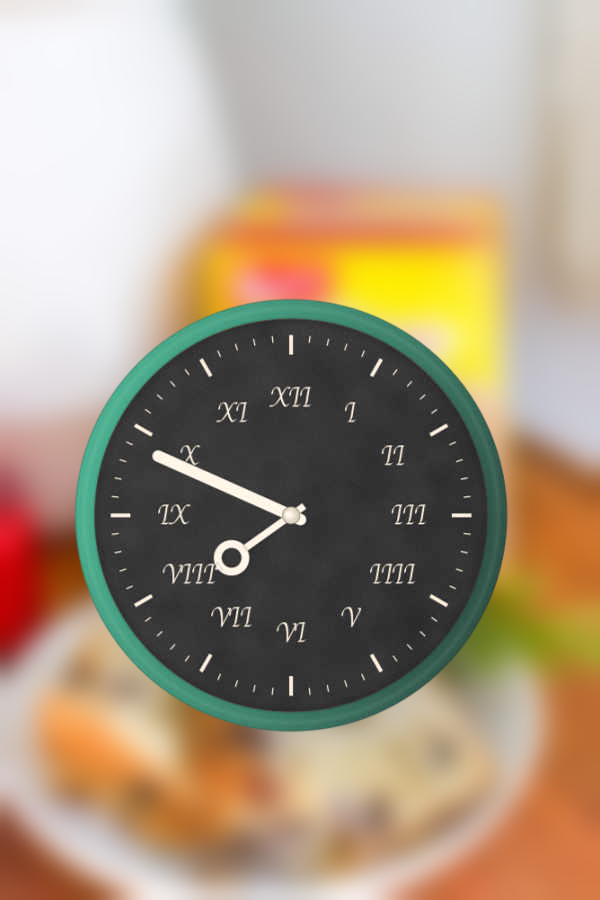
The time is 7,49
